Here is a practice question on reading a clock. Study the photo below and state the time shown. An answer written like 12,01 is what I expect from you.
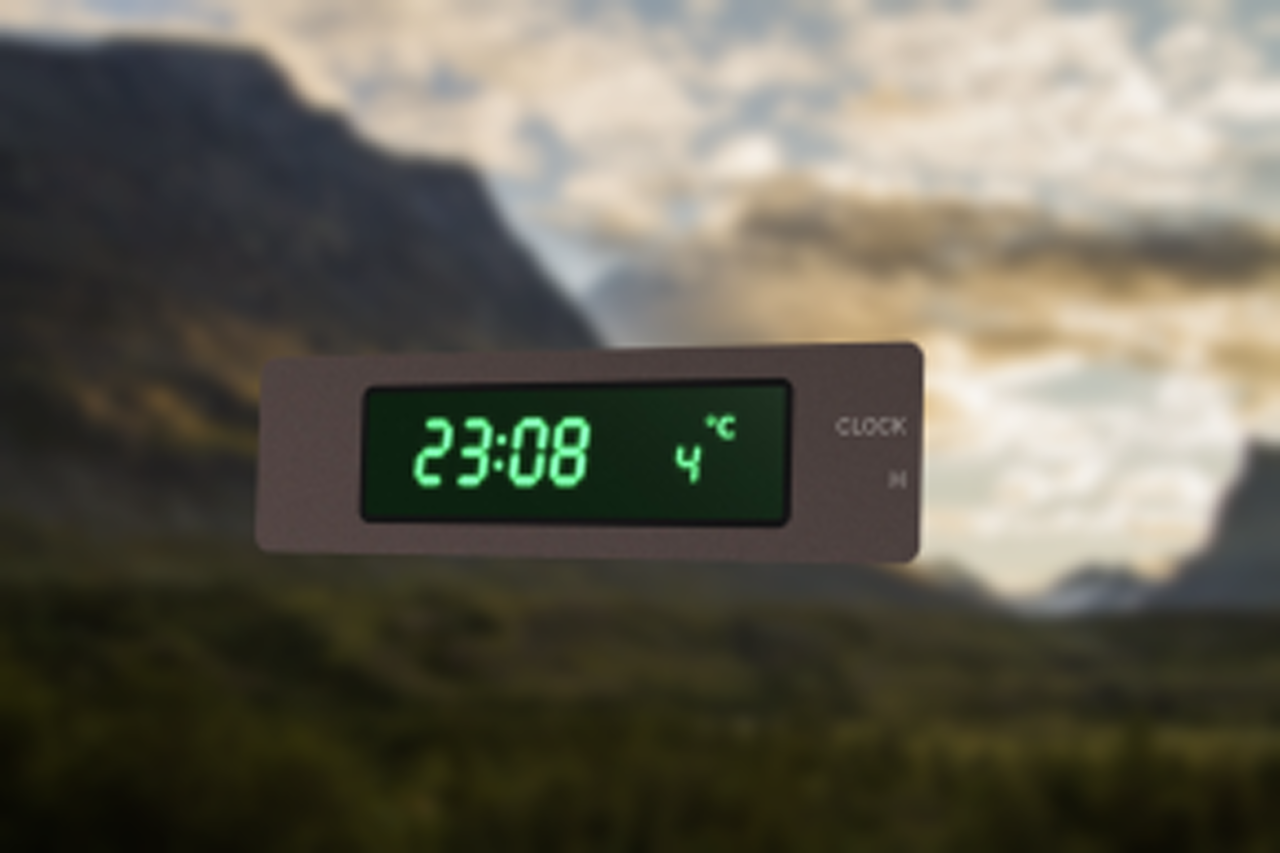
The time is 23,08
